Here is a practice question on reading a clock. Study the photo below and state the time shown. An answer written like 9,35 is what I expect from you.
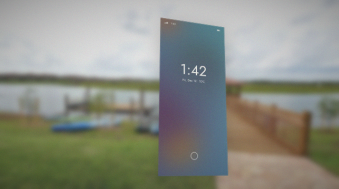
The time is 1,42
